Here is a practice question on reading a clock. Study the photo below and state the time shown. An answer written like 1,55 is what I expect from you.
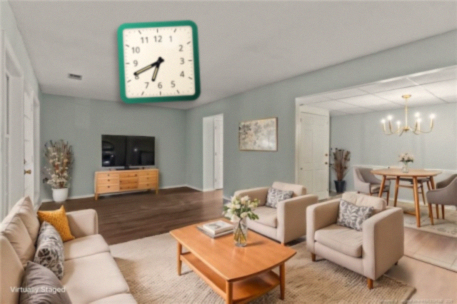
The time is 6,41
